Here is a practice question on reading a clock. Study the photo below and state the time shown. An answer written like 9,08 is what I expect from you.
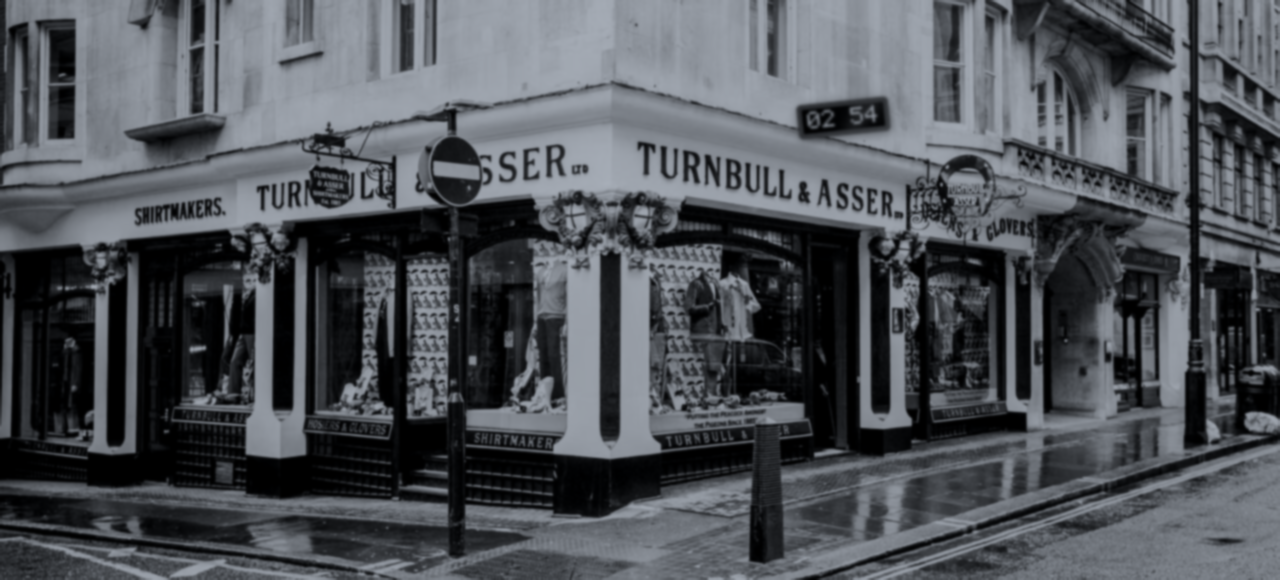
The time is 2,54
